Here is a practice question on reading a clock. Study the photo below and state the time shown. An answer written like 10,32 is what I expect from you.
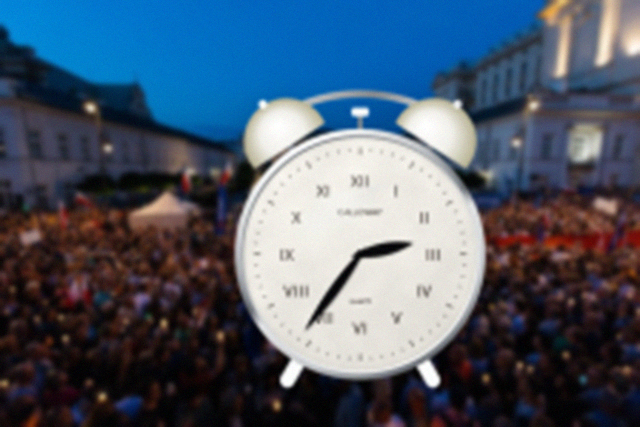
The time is 2,36
